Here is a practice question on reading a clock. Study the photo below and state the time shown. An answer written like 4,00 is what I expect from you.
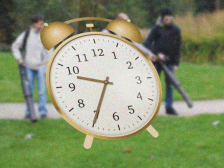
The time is 9,35
